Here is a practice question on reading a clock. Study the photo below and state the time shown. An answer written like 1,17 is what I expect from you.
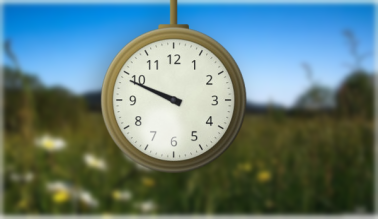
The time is 9,49
